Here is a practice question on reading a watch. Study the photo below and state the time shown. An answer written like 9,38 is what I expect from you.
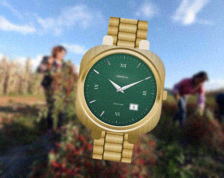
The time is 10,10
